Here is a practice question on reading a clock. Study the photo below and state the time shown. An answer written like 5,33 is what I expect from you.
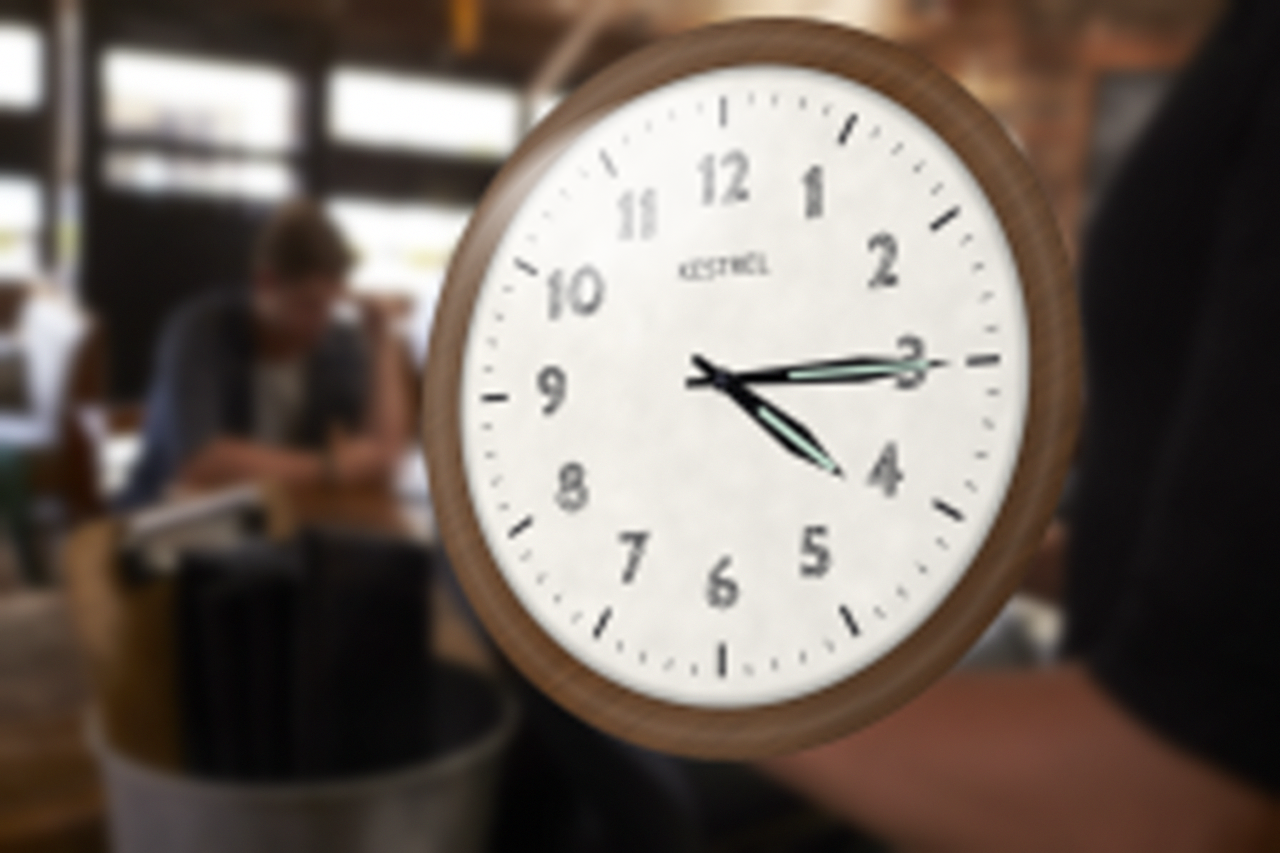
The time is 4,15
